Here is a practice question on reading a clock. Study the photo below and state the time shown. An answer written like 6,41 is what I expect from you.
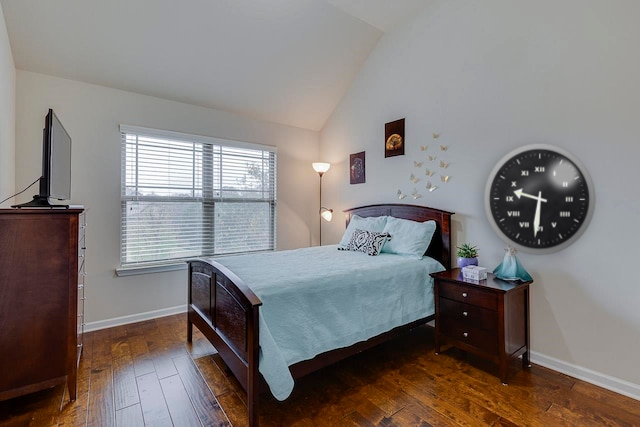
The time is 9,31
